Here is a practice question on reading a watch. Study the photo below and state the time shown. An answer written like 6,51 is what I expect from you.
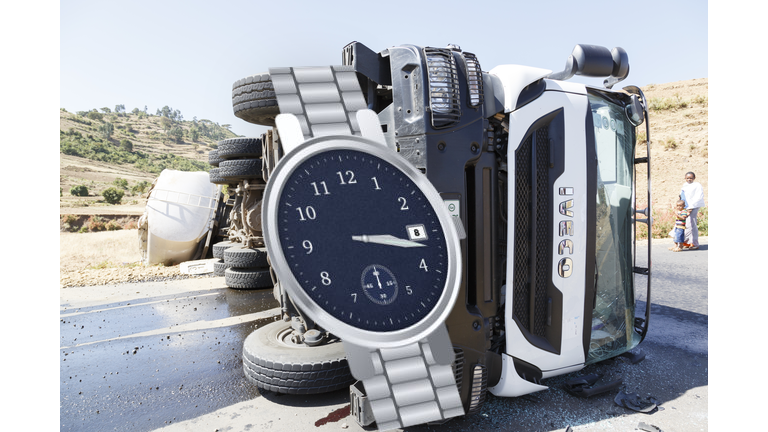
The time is 3,17
